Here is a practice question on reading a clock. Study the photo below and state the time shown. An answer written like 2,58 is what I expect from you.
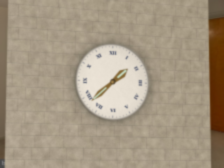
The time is 1,38
